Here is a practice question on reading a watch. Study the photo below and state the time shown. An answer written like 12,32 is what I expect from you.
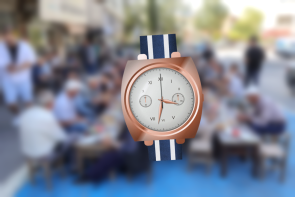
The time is 3,32
